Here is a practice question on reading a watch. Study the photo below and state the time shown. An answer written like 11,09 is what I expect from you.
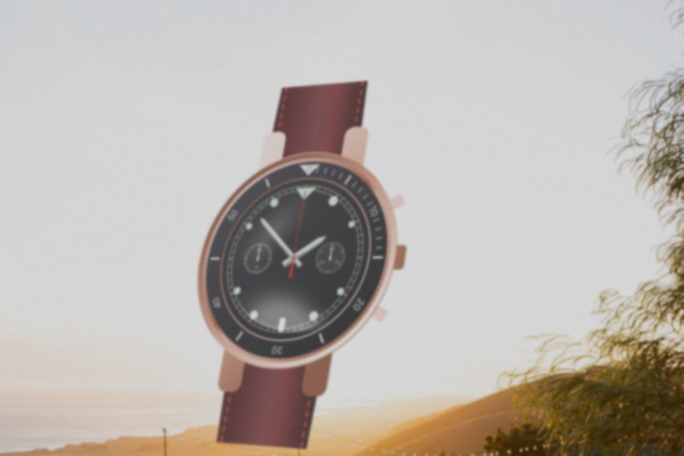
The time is 1,52
